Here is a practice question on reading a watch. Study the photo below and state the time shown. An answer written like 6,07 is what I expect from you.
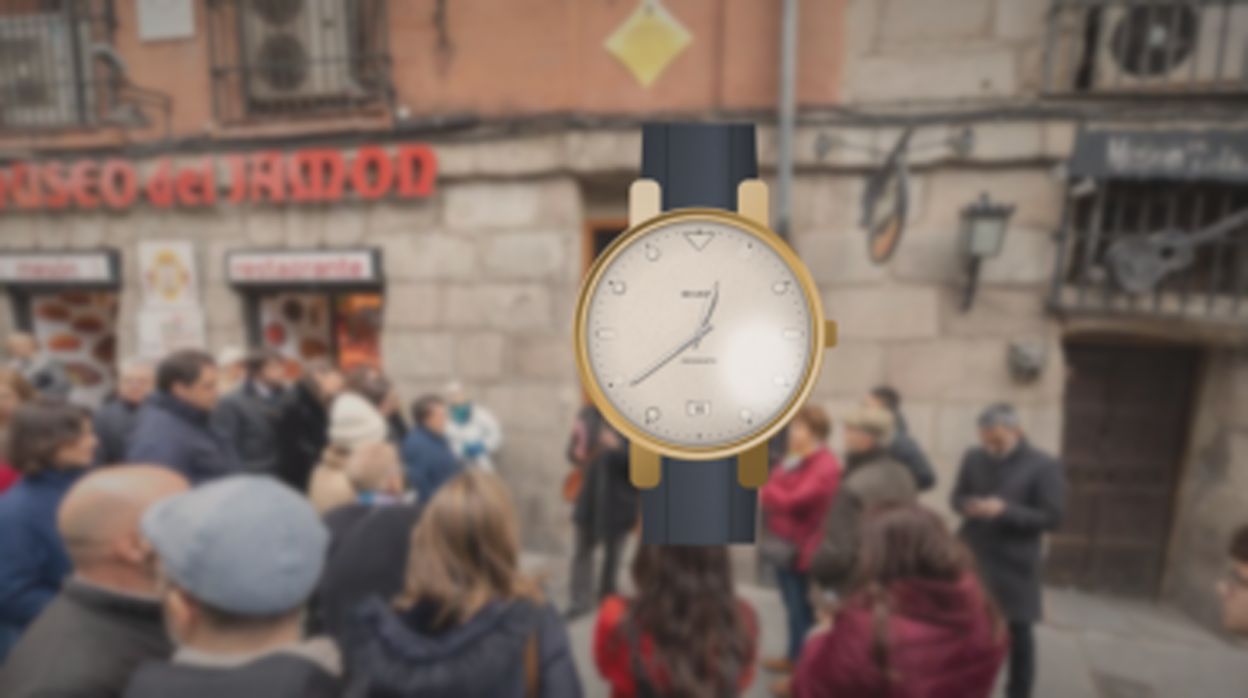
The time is 12,39
